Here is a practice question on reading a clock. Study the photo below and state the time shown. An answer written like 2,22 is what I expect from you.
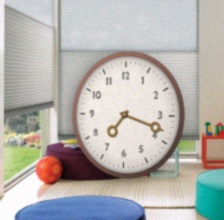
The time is 7,18
